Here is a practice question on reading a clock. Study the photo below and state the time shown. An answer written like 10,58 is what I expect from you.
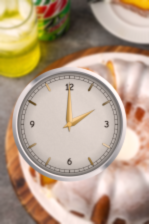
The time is 2,00
